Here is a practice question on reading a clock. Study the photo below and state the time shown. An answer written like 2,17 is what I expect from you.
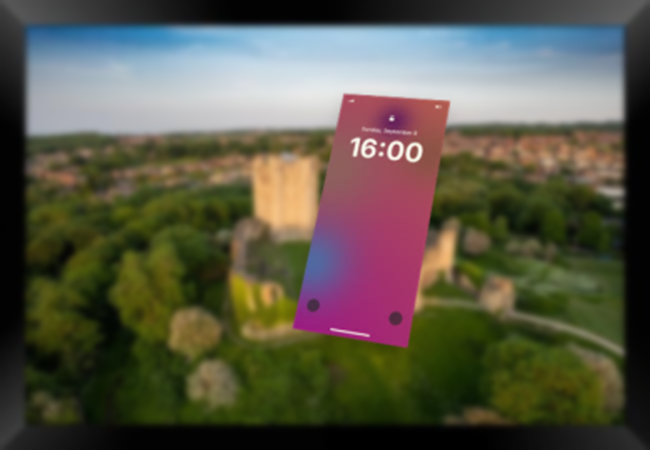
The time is 16,00
